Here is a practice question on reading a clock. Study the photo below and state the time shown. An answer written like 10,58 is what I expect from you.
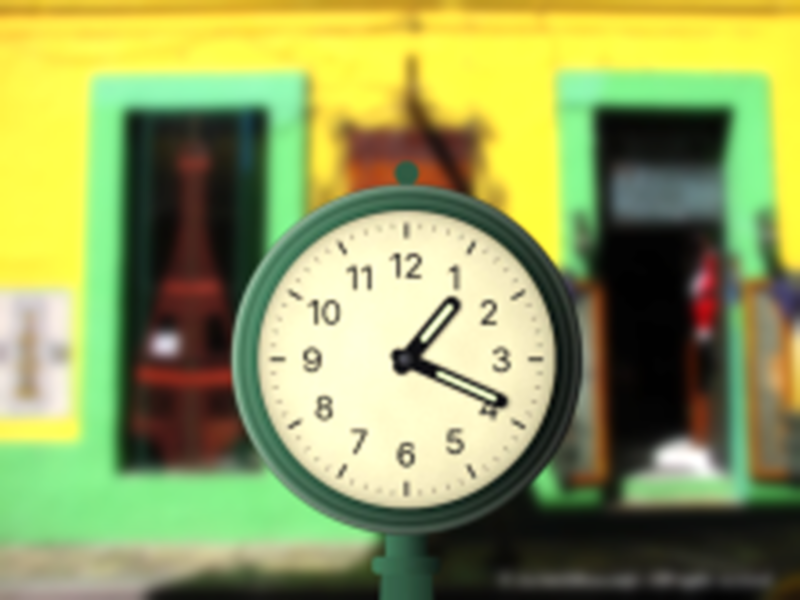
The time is 1,19
